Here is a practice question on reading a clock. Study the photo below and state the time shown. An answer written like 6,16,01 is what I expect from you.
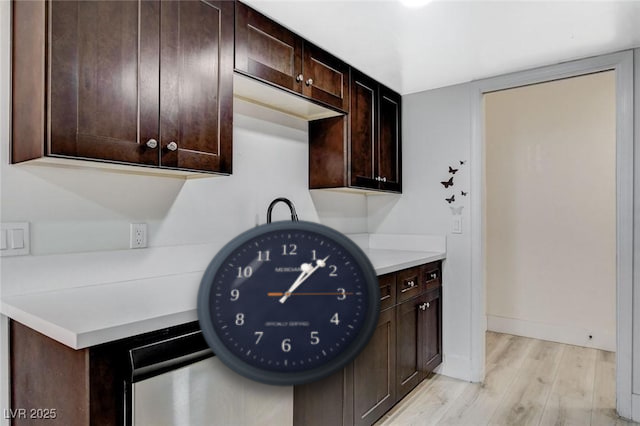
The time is 1,07,15
